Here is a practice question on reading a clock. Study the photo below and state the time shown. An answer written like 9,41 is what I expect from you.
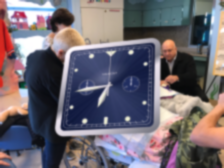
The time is 6,44
